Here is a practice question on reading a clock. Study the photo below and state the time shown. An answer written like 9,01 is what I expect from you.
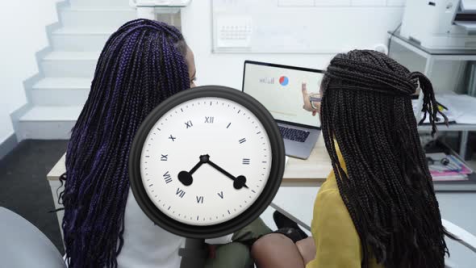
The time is 7,20
